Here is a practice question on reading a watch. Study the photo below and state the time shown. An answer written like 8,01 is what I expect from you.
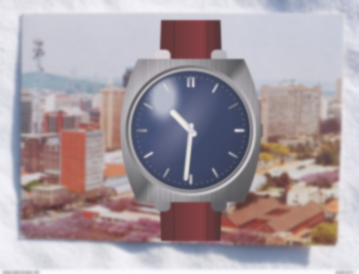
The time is 10,31
